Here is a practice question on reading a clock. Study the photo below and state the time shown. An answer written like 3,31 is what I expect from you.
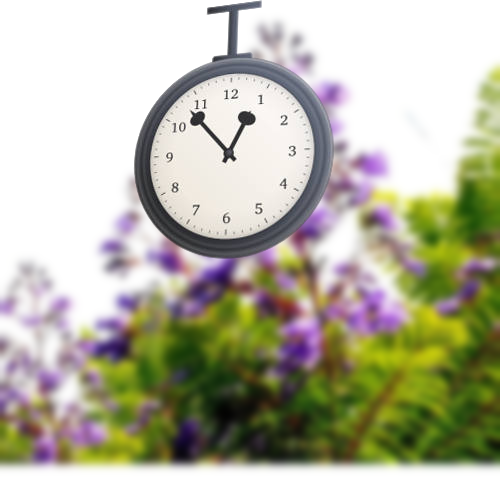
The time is 12,53
